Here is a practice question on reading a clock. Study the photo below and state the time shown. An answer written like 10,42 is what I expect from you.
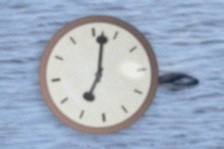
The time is 7,02
